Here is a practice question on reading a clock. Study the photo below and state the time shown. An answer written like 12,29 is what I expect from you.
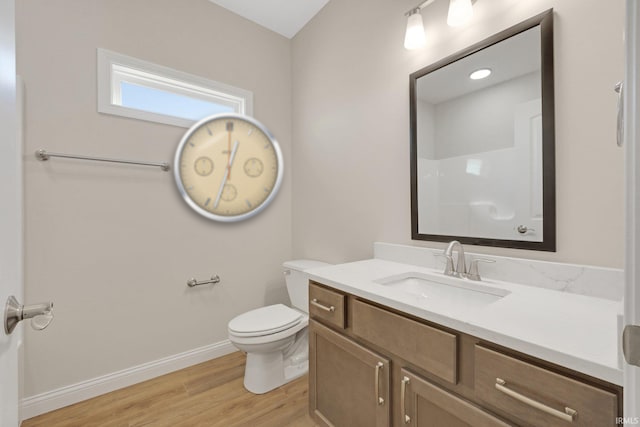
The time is 12,33
